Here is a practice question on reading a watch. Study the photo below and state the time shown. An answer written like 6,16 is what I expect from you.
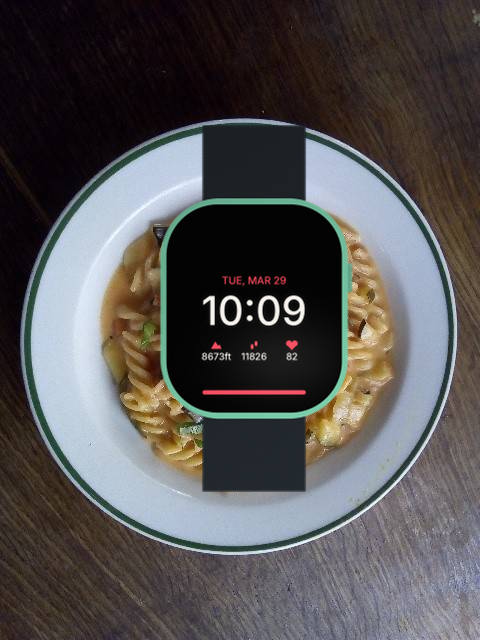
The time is 10,09
